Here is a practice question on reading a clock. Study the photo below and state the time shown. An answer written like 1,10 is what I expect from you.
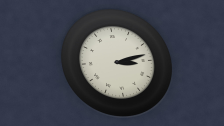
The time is 3,13
